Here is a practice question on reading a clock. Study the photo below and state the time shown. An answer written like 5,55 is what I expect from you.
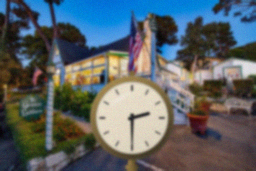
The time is 2,30
